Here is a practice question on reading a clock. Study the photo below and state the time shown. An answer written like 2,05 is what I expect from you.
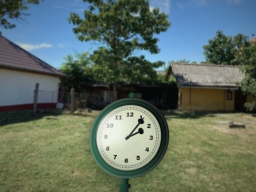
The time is 2,06
